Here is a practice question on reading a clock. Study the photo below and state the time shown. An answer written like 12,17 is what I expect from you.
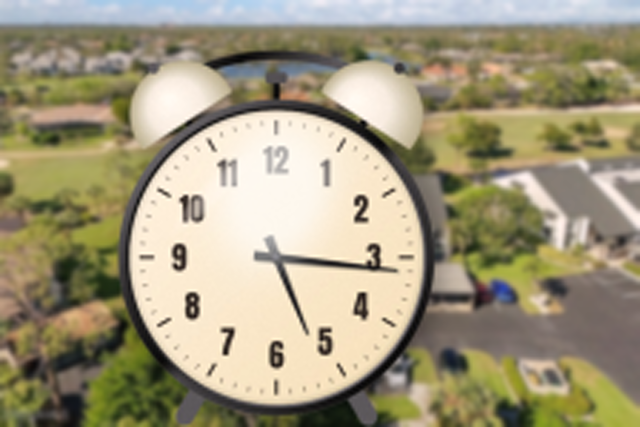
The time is 5,16
